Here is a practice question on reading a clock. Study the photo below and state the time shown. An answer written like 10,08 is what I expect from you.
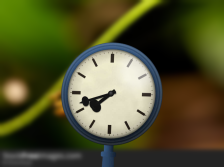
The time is 7,42
